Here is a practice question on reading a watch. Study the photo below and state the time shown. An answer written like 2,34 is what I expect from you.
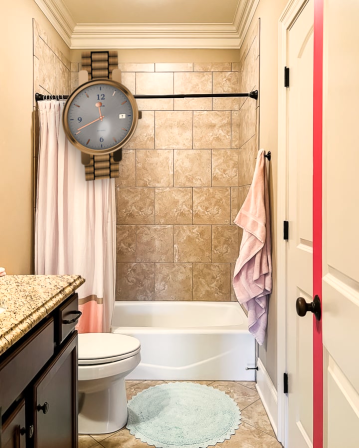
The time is 11,41
